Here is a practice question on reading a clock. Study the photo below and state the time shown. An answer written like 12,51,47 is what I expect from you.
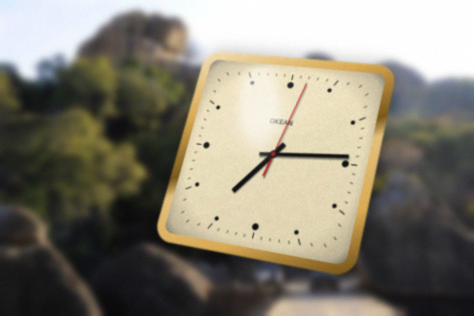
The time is 7,14,02
